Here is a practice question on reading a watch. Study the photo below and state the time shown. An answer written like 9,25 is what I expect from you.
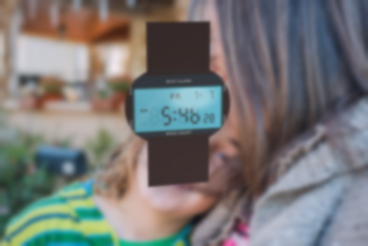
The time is 5,46
